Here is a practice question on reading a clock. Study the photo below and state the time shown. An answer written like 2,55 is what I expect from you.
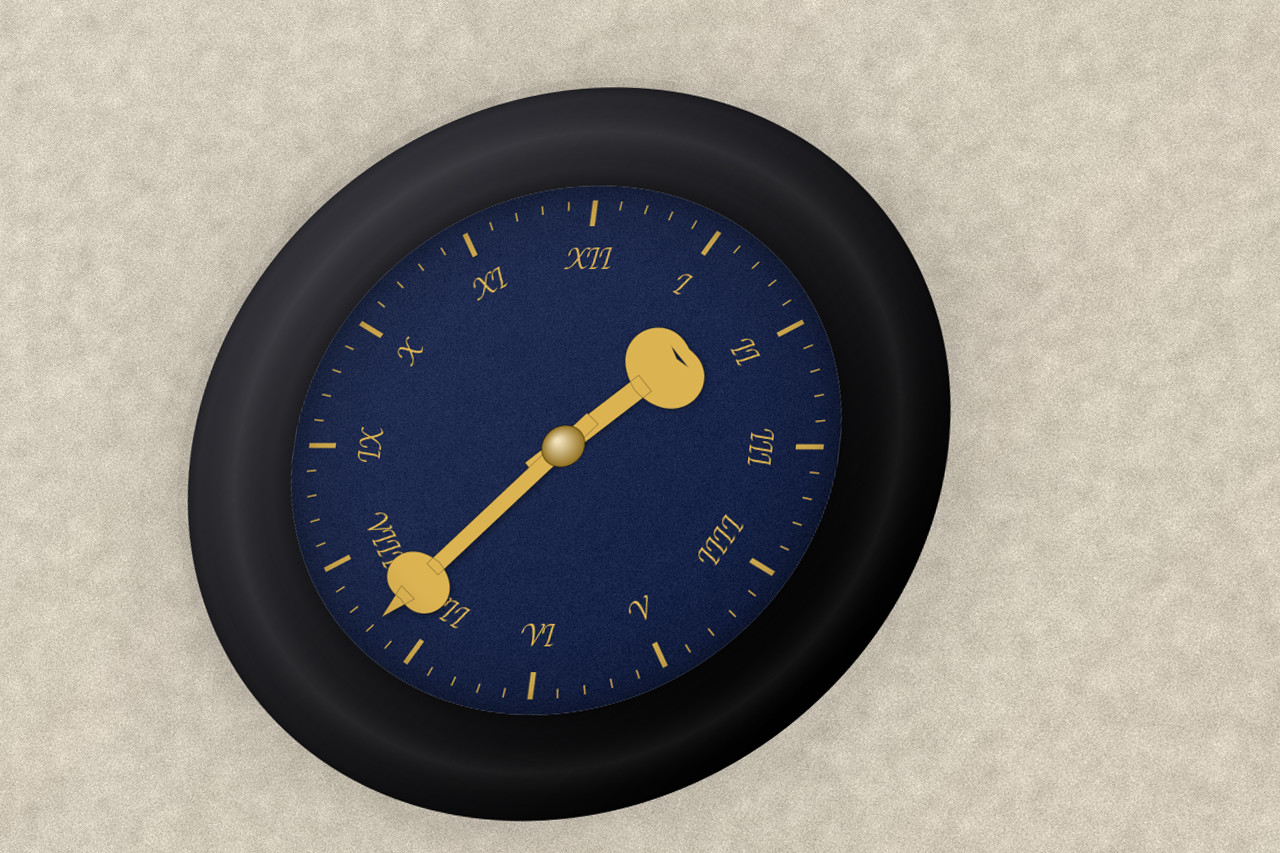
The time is 1,37
